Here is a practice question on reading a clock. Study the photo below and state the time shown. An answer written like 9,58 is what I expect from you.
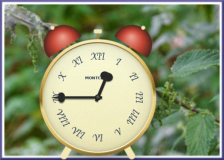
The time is 12,45
